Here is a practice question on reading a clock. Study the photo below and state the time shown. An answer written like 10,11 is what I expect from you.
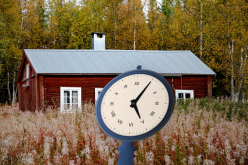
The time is 5,05
